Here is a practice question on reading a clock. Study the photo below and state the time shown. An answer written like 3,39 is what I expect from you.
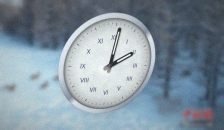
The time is 2,01
